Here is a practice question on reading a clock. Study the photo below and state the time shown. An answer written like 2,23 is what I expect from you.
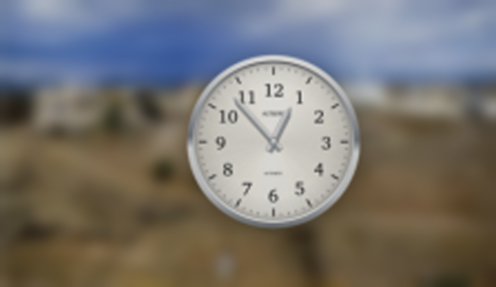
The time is 12,53
